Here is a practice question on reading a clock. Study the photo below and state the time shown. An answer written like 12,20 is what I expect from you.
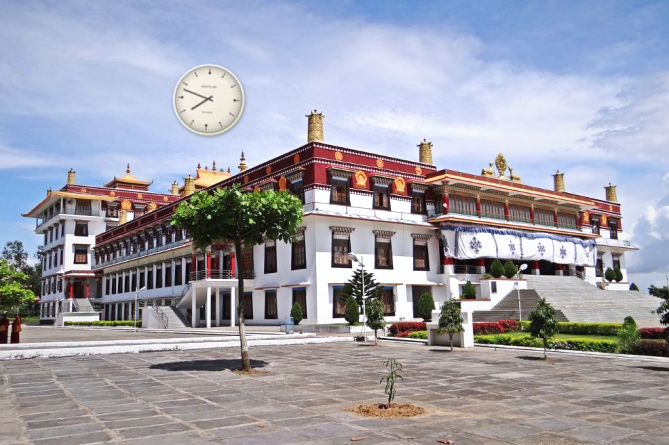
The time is 7,48
